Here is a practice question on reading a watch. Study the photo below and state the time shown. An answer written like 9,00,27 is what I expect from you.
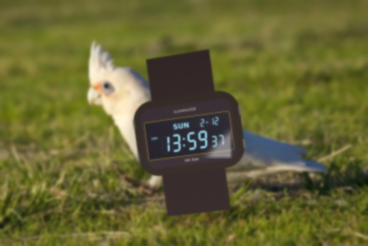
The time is 13,59,37
